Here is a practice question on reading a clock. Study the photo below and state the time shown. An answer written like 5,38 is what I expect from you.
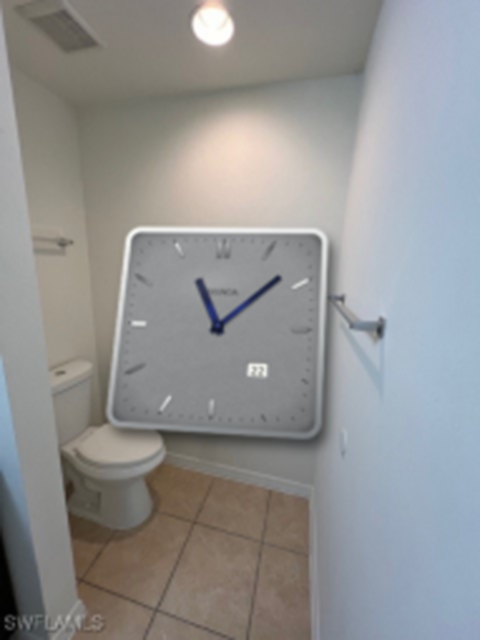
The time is 11,08
